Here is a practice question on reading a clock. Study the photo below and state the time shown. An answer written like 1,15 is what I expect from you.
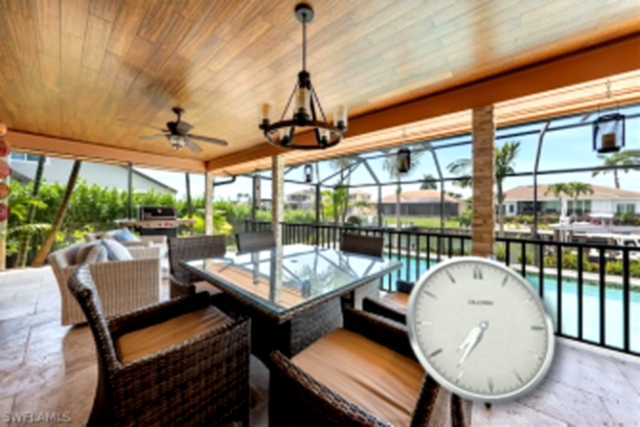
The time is 7,36
